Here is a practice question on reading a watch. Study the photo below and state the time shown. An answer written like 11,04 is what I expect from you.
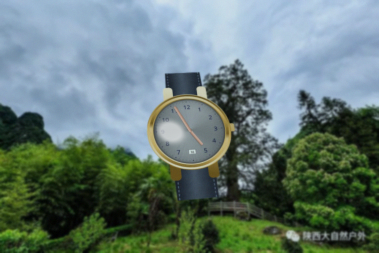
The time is 4,56
